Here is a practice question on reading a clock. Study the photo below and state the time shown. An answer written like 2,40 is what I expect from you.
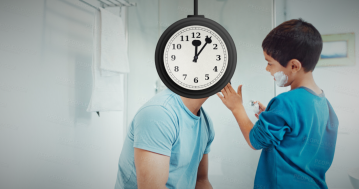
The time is 12,06
